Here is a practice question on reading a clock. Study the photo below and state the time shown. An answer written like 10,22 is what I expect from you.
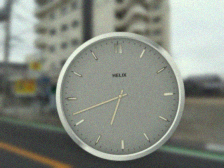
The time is 6,42
